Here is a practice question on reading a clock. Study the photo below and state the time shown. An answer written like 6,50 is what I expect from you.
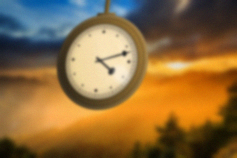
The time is 4,12
